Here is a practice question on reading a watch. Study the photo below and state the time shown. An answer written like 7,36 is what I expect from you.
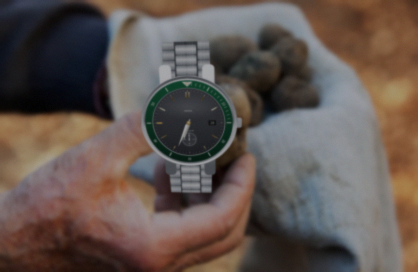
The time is 6,34
